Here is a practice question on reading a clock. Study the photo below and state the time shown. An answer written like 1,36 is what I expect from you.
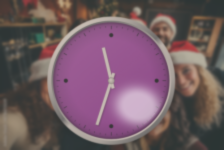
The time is 11,33
